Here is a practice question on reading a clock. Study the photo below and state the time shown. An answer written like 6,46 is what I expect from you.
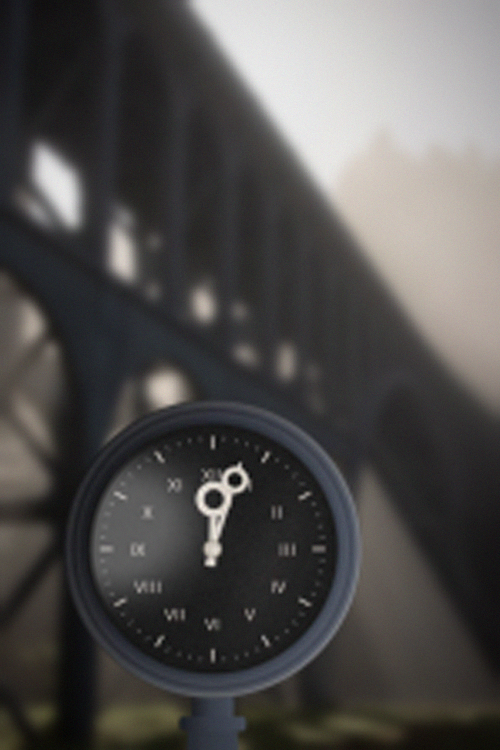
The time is 12,03
